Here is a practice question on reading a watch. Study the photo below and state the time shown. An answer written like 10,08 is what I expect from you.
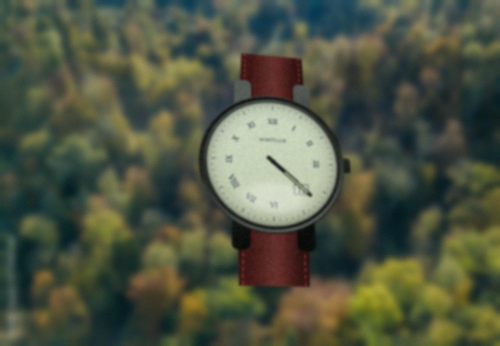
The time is 4,22
